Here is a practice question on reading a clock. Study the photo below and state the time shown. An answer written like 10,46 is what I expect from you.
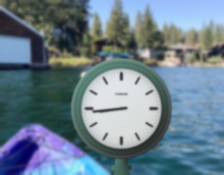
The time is 8,44
